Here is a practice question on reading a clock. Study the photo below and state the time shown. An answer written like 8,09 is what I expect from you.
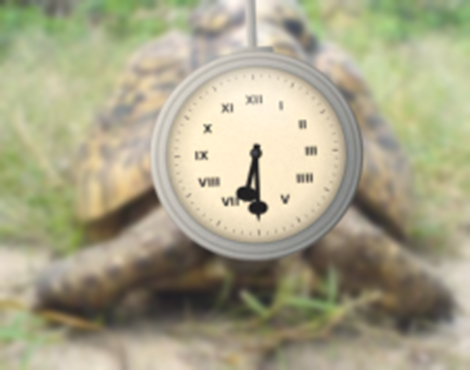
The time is 6,30
